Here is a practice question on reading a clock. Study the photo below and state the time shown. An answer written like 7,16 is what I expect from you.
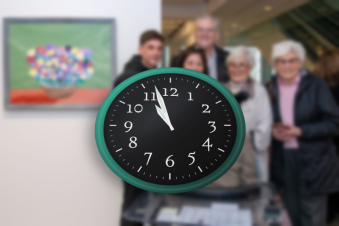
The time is 10,57
